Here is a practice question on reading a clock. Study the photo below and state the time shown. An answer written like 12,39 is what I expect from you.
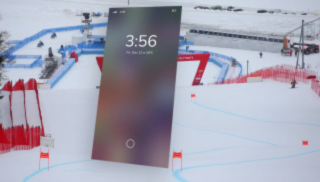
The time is 3,56
